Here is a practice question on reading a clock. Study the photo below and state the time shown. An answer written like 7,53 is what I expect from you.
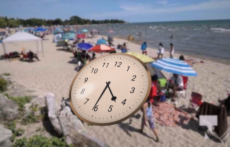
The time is 4,31
